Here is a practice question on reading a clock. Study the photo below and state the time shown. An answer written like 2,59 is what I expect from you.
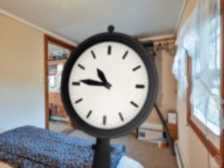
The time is 10,46
